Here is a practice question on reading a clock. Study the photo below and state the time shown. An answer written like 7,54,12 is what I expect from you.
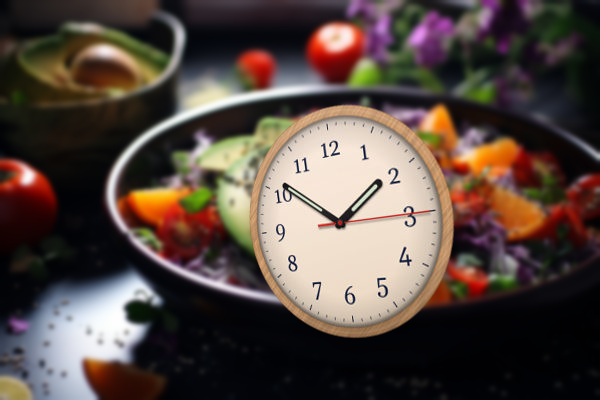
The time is 1,51,15
